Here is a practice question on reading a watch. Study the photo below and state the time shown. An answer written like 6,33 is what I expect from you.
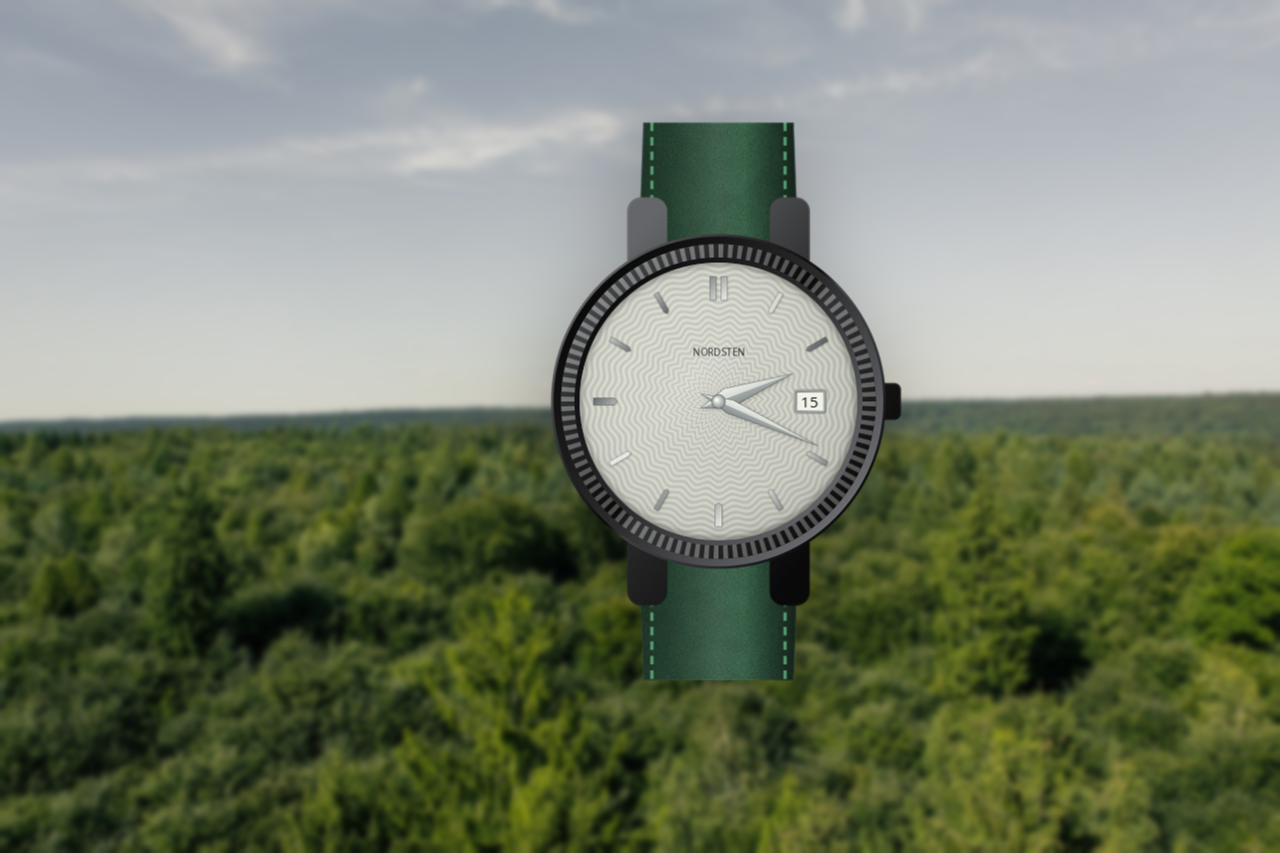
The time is 2,19
